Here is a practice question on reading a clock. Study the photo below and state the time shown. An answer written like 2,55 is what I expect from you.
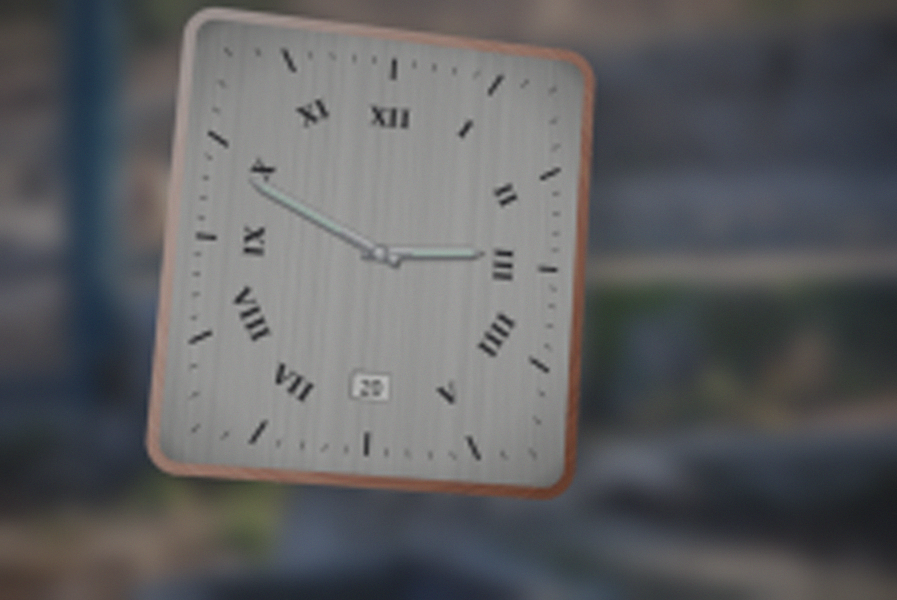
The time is 2,49
